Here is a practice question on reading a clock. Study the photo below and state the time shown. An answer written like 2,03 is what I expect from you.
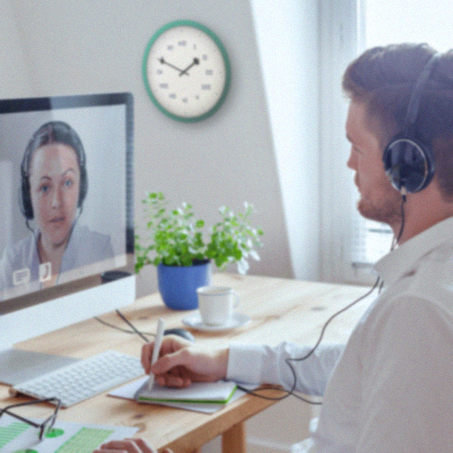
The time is 1,49
